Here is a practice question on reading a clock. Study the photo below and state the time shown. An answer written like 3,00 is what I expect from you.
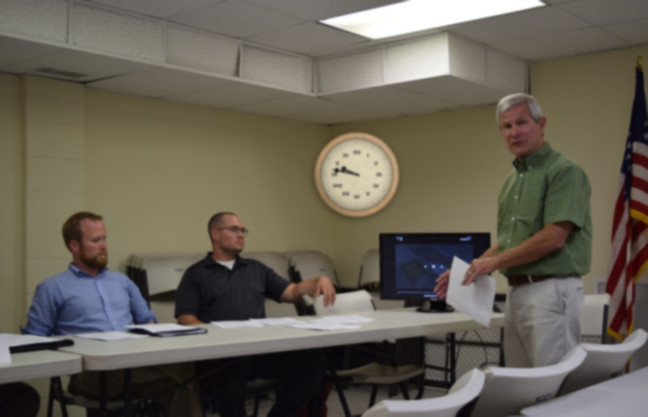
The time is 9,47
